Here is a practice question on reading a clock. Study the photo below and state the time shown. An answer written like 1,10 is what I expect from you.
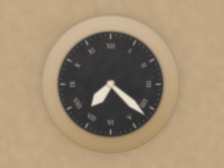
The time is 7,22
